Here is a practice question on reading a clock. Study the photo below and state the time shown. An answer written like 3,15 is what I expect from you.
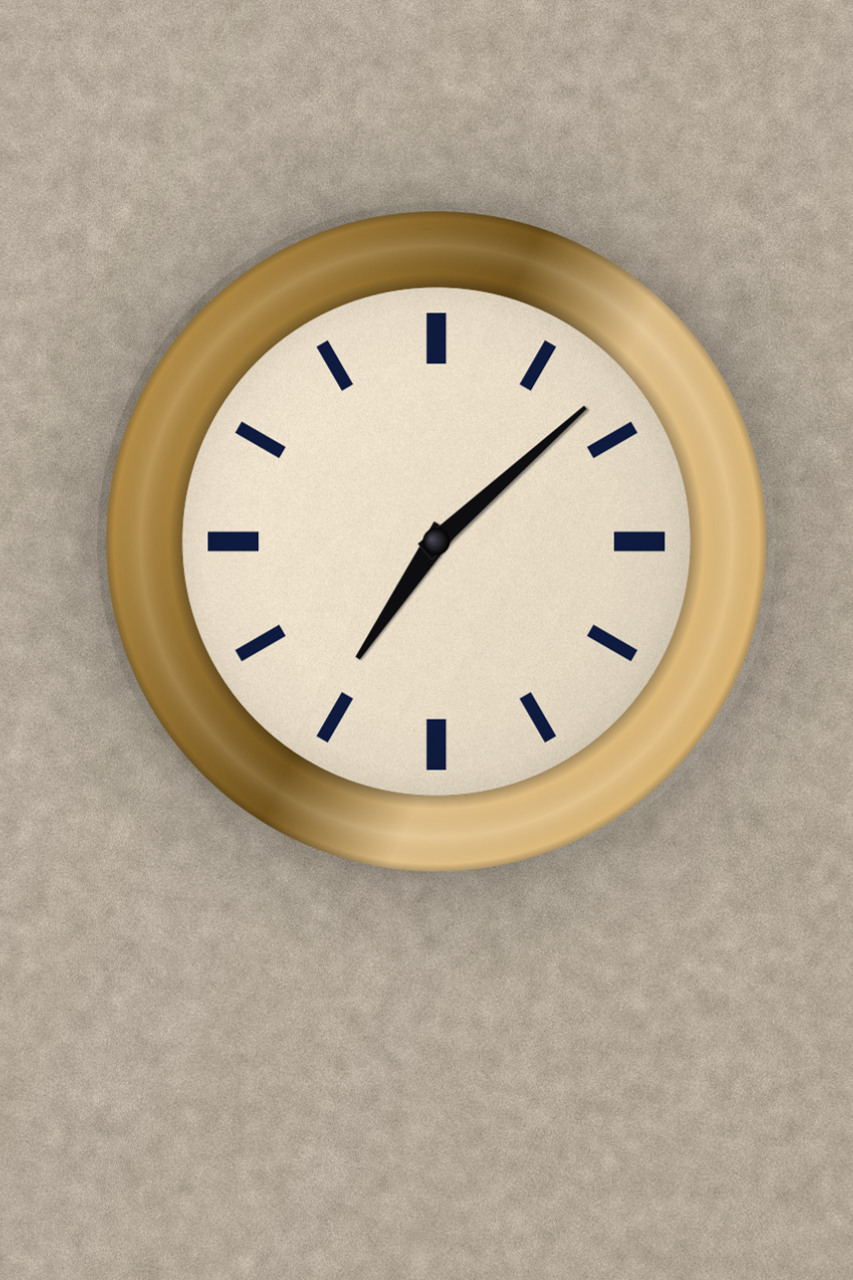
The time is 7,08
